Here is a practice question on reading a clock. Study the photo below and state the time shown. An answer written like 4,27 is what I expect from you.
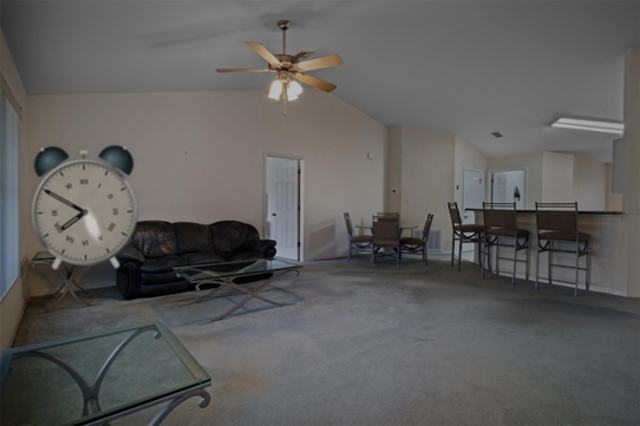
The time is 7,50
